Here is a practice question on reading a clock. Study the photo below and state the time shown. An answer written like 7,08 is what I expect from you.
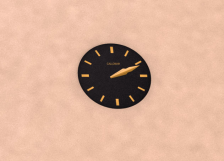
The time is 2,11
